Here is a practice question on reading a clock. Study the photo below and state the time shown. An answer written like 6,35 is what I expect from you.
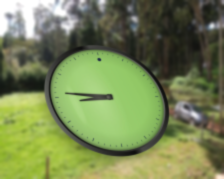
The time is 8,46
